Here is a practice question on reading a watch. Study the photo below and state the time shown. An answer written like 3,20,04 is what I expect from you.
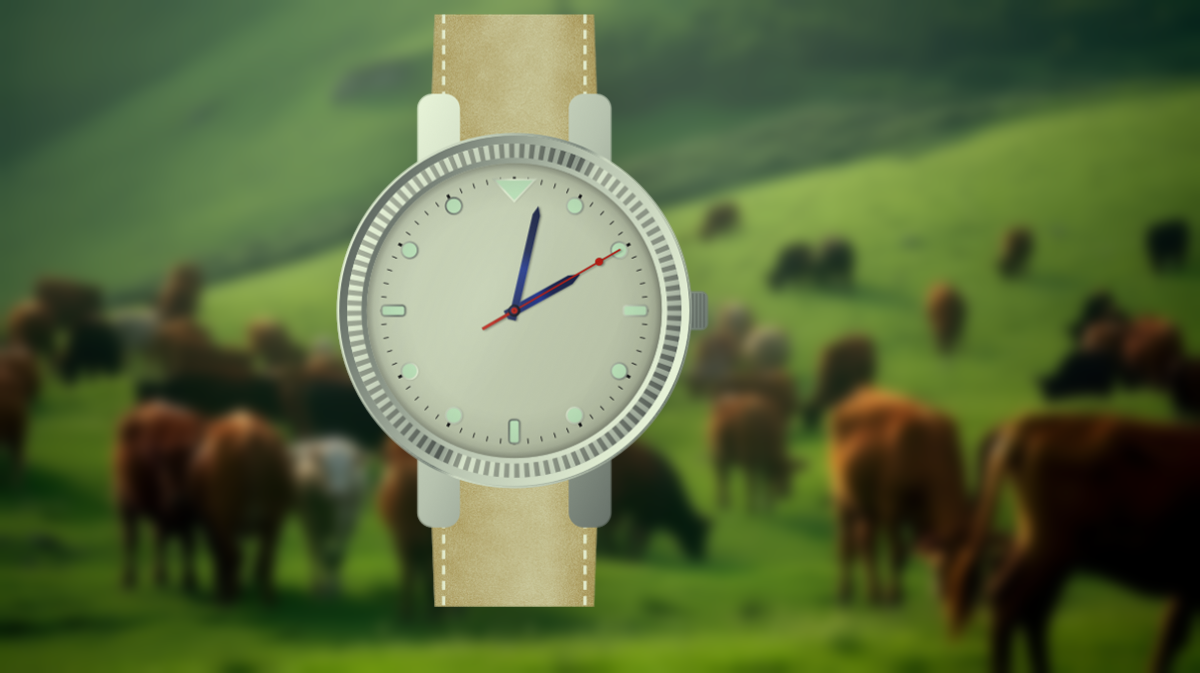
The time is 2,02,10
